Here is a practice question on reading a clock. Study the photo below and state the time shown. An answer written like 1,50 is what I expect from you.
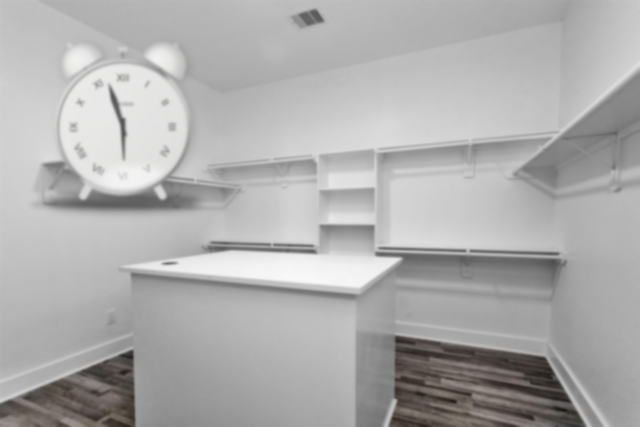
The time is 5,57
